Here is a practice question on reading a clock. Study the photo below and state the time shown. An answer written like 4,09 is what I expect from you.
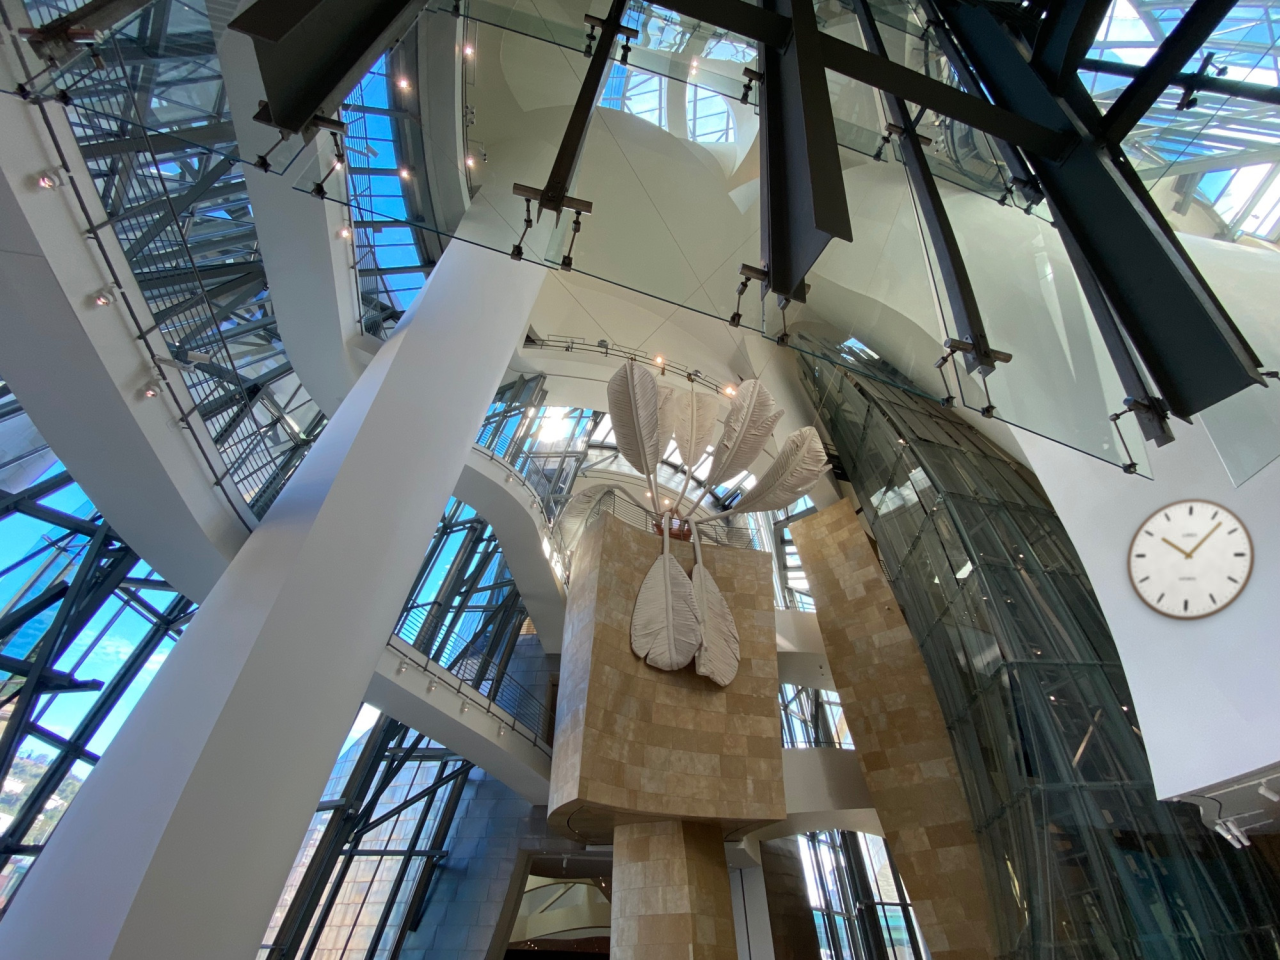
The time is 10,07
